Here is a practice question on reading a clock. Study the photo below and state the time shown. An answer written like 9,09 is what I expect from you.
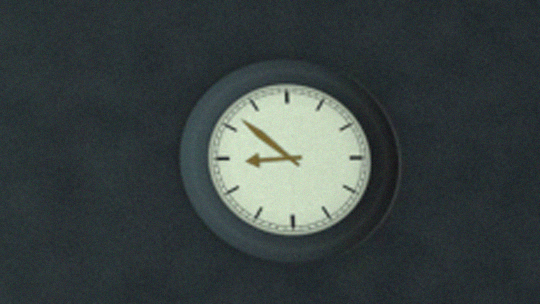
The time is 8,52
